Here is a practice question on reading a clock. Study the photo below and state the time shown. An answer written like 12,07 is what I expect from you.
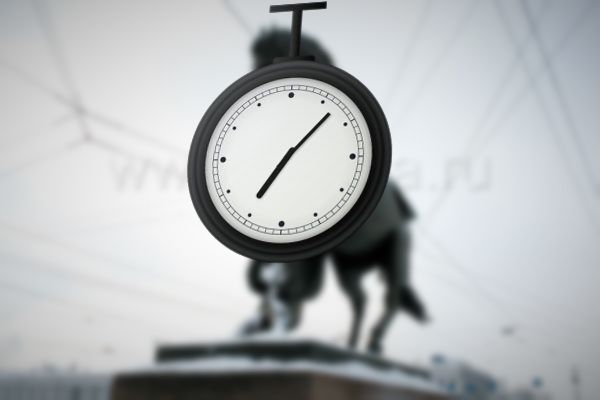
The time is 7,07
